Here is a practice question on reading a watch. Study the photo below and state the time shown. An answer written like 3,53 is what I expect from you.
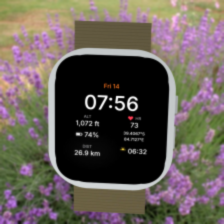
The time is 7,56
